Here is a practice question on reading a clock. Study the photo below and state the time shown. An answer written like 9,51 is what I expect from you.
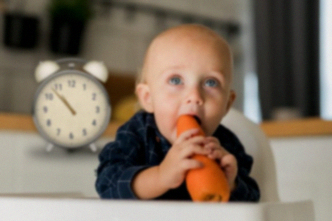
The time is 10,53
